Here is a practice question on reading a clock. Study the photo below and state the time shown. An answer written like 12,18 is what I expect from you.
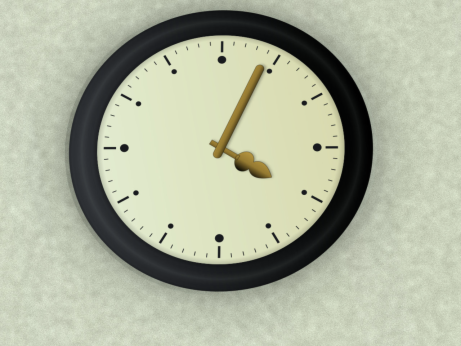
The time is 4,04
